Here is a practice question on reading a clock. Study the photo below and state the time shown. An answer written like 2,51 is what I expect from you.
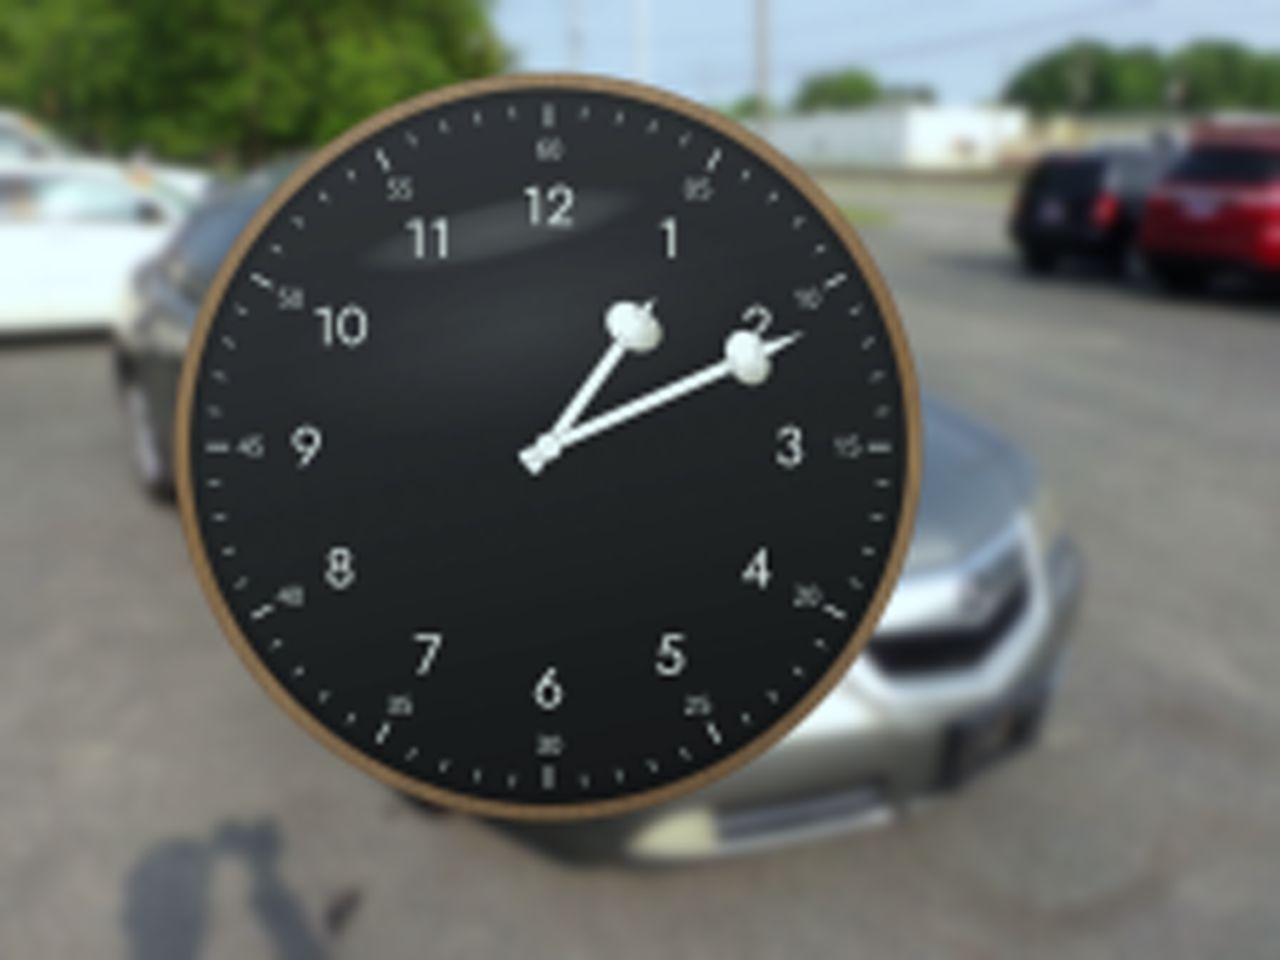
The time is 1,11
